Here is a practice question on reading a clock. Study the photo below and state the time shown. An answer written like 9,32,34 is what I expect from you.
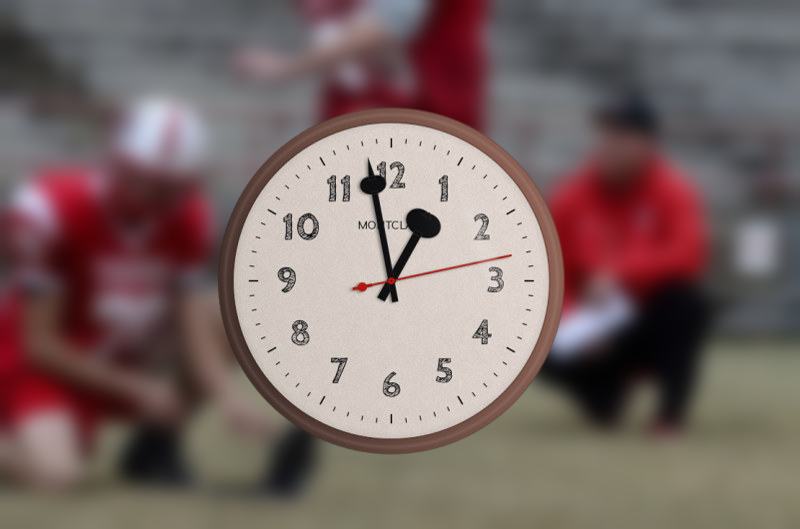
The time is 12,58,13
